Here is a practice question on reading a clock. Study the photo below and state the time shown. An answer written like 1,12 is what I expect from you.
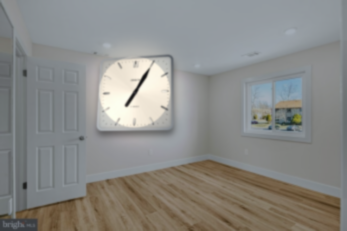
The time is 7,05
